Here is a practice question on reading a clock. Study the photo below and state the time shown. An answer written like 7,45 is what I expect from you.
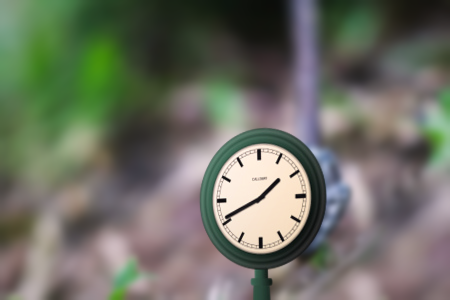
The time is 1,41
